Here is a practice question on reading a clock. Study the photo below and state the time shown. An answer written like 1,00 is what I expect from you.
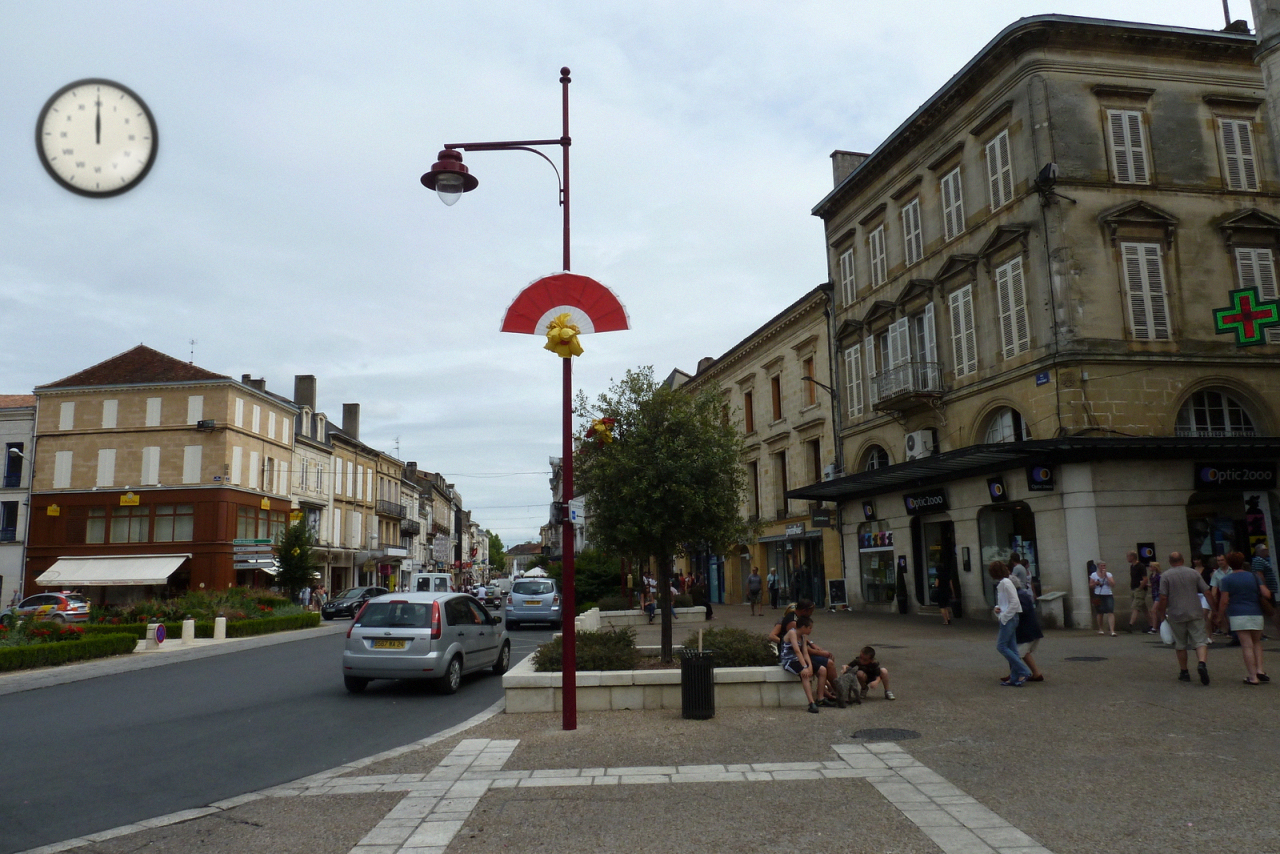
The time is 12,00
